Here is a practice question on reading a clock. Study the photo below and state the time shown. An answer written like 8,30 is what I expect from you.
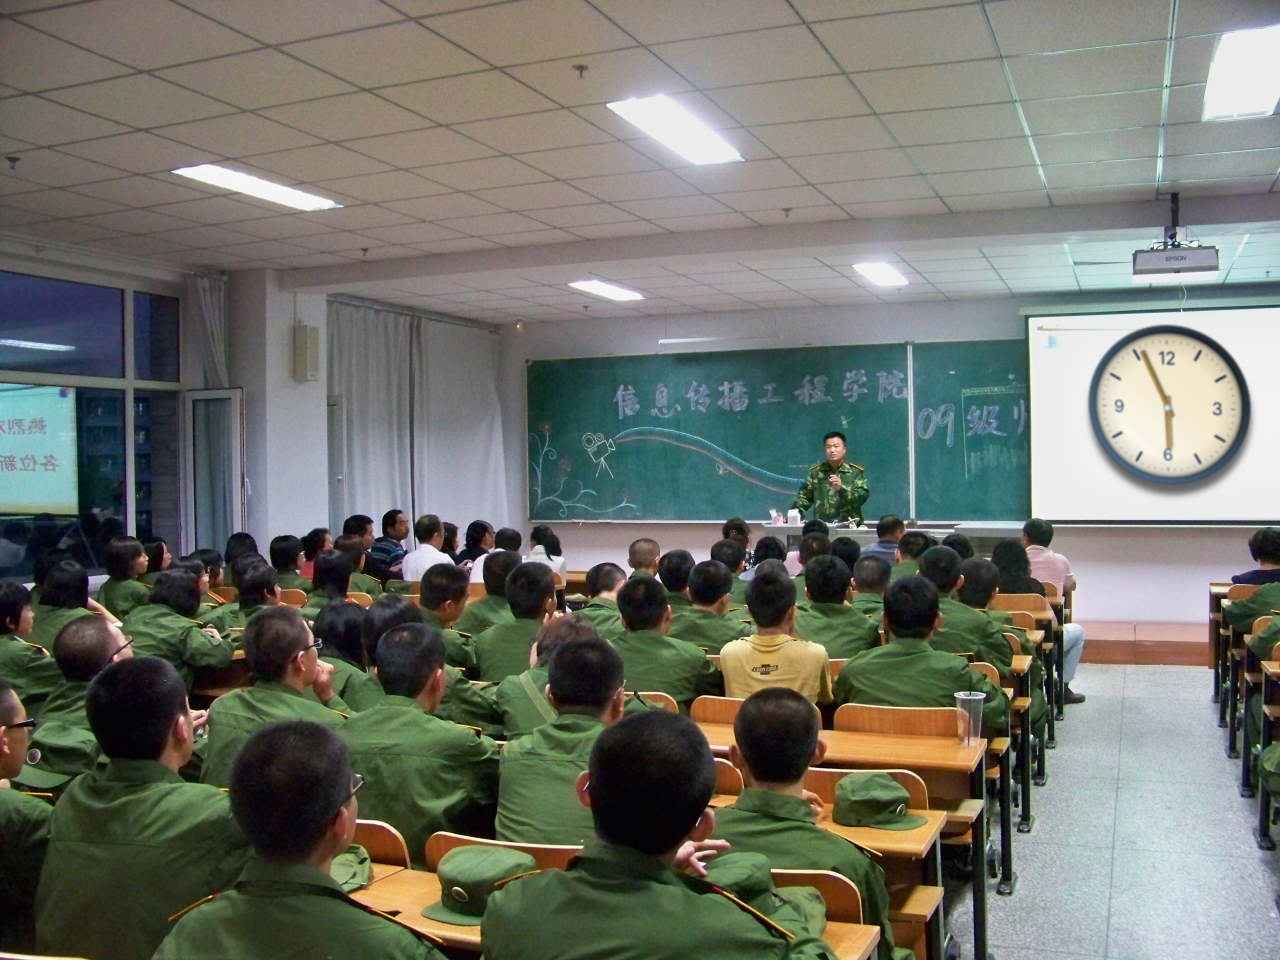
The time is 5,56
